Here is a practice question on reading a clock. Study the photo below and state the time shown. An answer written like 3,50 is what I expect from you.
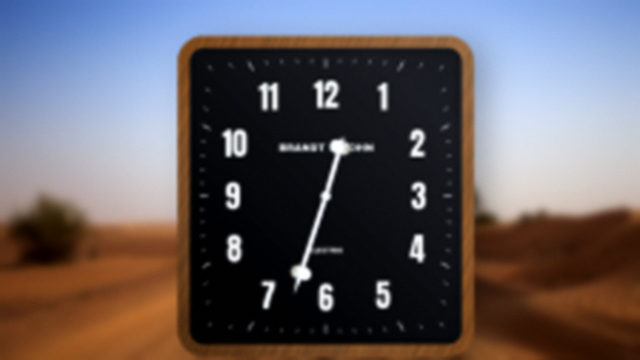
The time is 12,33
